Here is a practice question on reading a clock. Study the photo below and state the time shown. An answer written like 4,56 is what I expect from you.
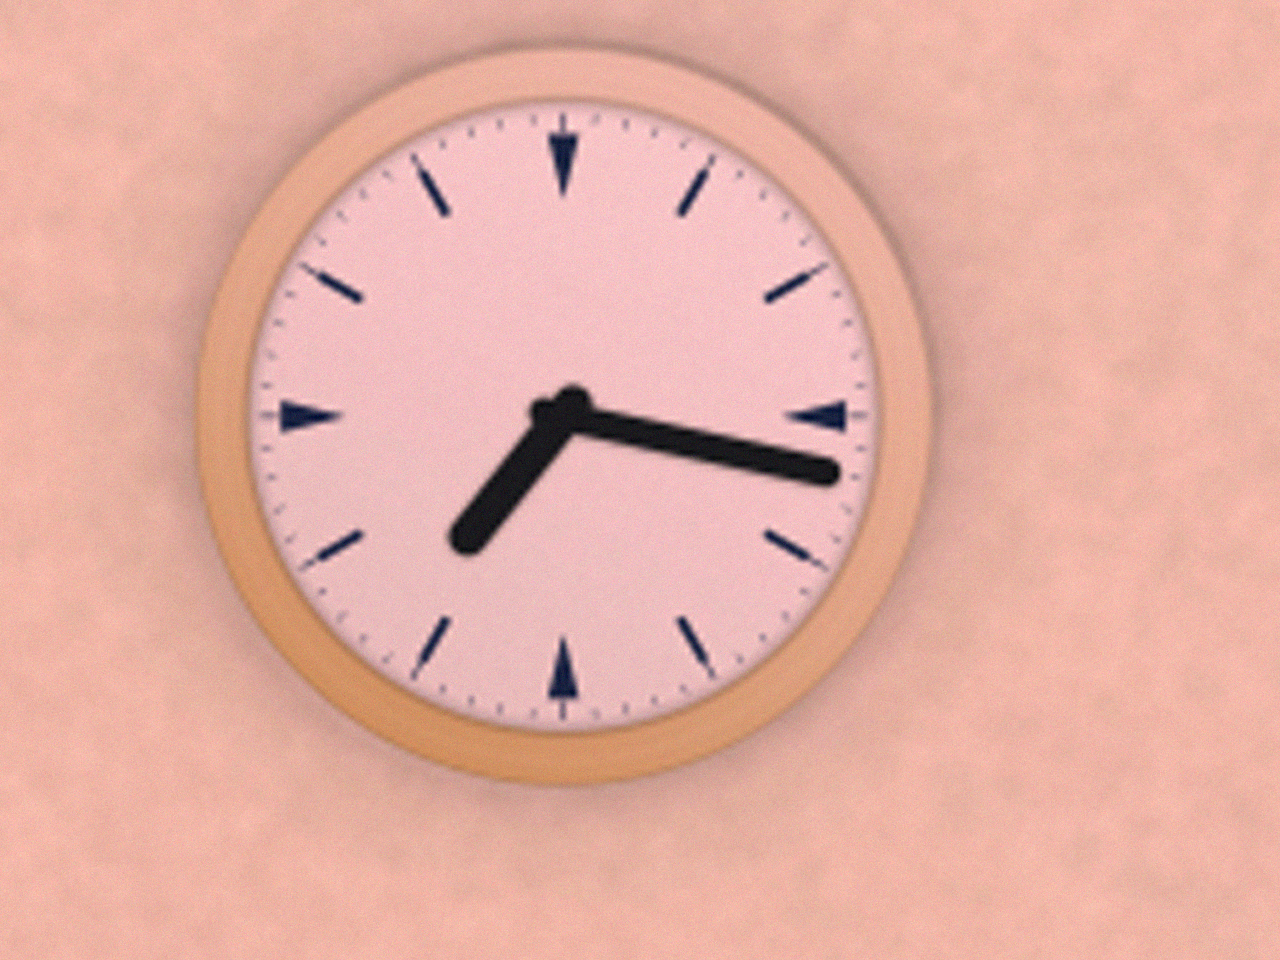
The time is 7,17
